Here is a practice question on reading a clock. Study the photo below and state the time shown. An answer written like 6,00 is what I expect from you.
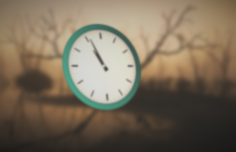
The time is 10,56
